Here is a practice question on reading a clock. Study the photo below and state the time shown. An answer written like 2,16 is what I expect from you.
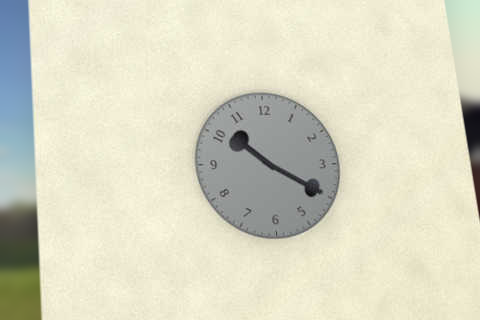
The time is 10,20
